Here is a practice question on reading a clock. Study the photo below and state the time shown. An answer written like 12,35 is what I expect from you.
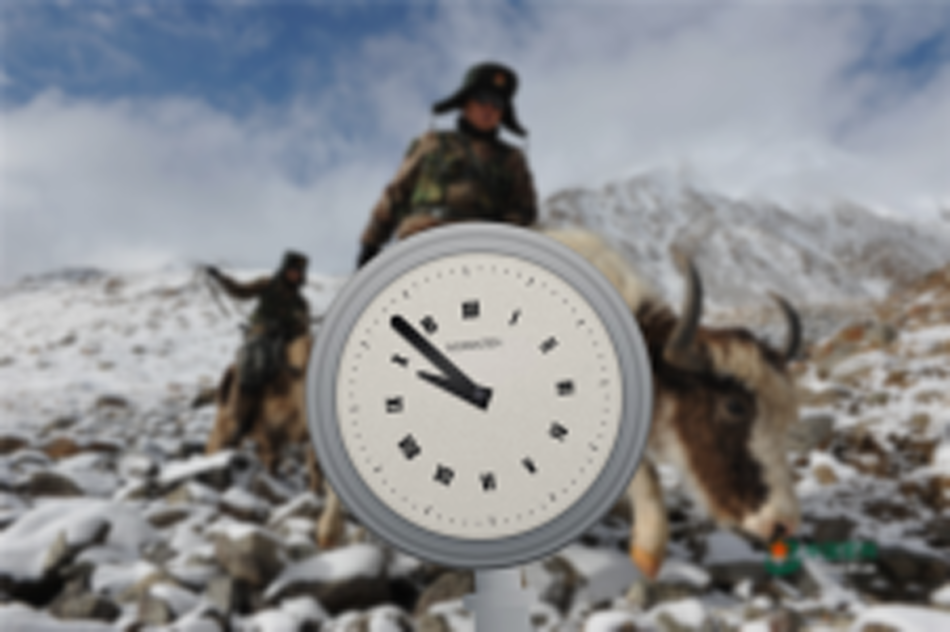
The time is 9,53
